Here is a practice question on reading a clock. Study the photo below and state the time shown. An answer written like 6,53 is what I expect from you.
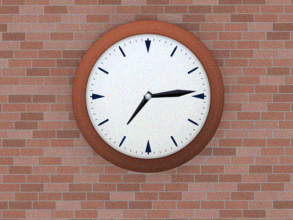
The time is 7,14
